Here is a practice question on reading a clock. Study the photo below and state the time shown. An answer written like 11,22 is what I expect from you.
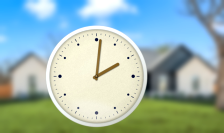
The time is 2,01
